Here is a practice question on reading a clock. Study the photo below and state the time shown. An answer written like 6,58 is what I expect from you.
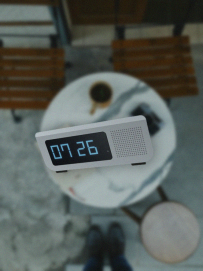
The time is 7,26
